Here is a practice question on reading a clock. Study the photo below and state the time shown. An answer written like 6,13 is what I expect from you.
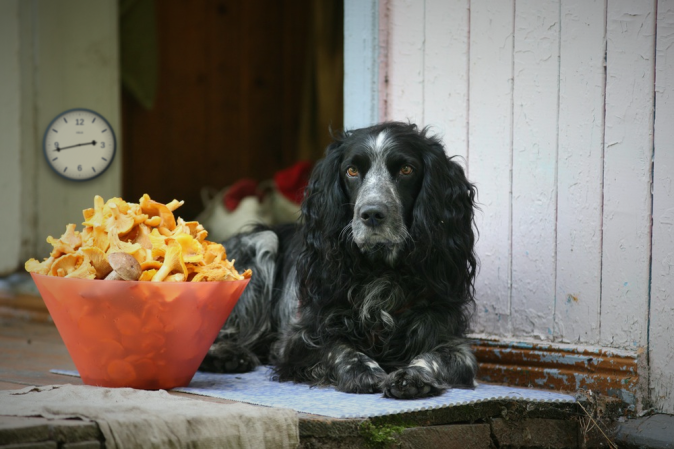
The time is 2,43
